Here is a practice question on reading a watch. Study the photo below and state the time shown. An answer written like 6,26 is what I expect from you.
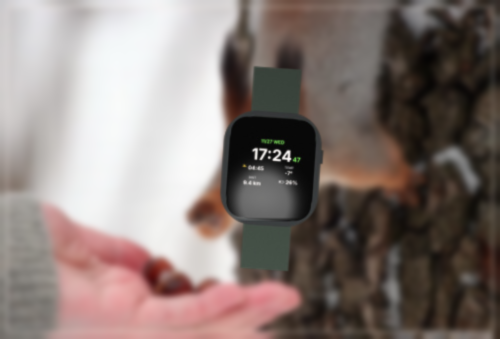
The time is 17,24
